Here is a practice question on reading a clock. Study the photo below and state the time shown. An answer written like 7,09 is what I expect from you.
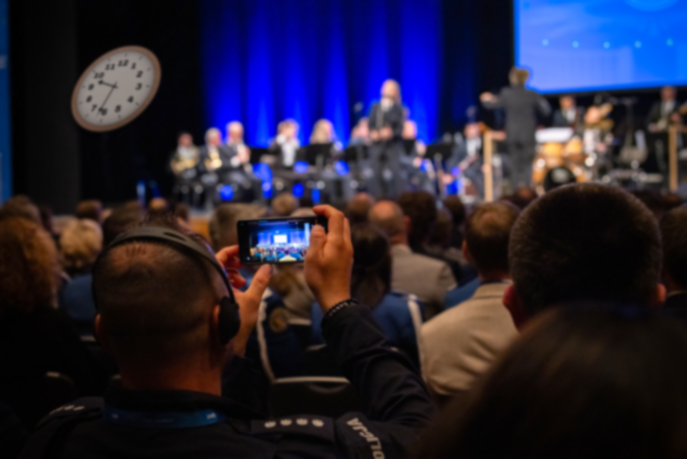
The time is 9,32
